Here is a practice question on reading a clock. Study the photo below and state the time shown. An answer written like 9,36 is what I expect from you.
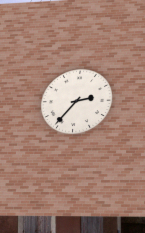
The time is 2,36
